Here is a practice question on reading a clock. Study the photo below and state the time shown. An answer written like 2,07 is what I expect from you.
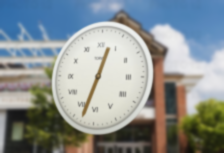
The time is 12,33
